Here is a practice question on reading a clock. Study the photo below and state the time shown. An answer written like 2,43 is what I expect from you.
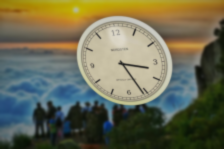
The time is 3,26
